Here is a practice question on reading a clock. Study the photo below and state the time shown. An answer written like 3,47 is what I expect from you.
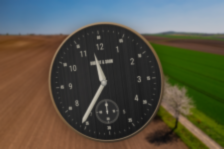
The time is 11,36
